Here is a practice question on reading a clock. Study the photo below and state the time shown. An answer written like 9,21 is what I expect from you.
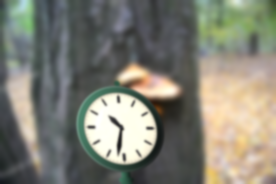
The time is 10,32
